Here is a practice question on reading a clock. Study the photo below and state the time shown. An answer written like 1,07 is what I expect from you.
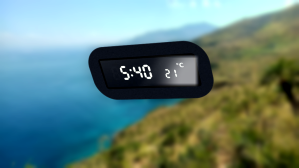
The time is 5,40
